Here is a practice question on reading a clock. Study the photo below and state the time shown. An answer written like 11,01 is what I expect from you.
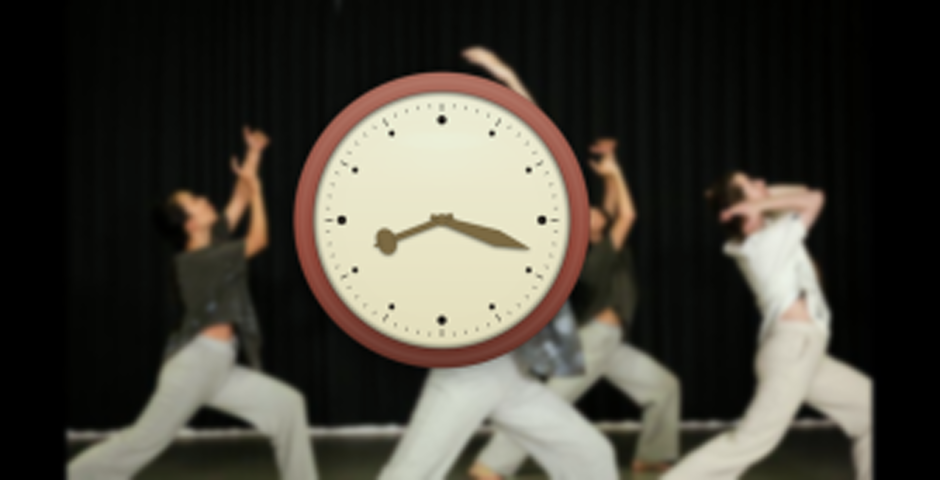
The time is 8,18
